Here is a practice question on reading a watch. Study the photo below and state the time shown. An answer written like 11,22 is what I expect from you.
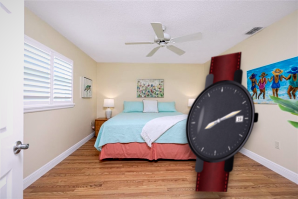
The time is 8,12
